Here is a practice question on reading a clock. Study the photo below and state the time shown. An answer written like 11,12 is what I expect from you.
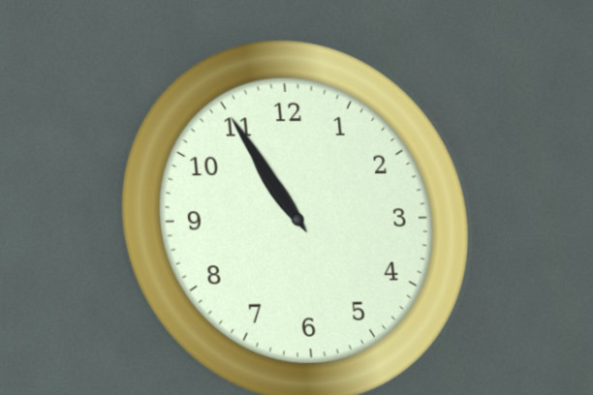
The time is 10,55
